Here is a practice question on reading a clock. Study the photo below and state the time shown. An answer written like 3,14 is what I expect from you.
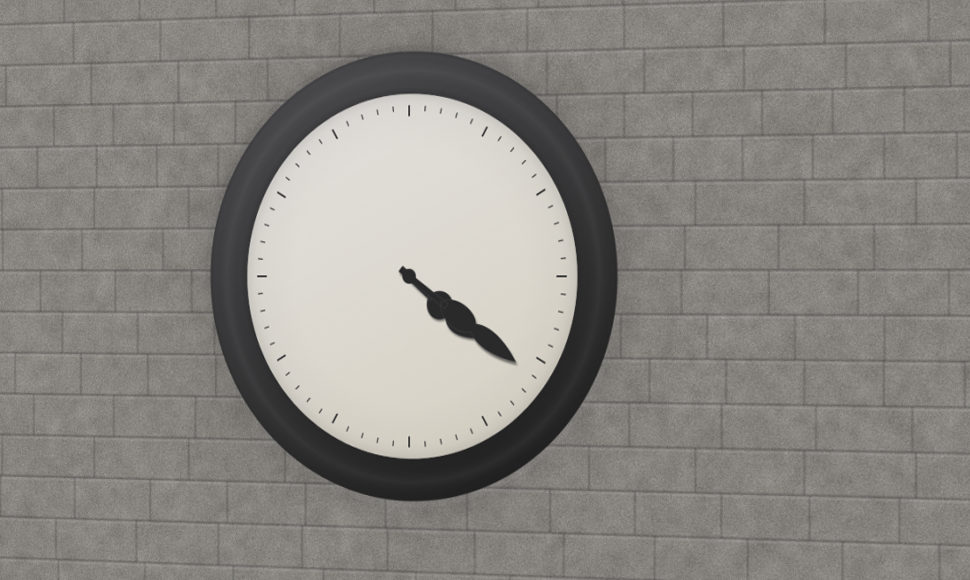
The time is 4,21
